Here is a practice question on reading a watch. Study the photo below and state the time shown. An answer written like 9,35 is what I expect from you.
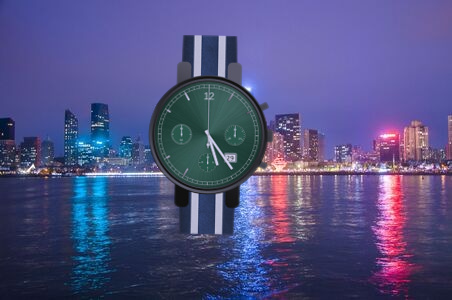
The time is 5,24
